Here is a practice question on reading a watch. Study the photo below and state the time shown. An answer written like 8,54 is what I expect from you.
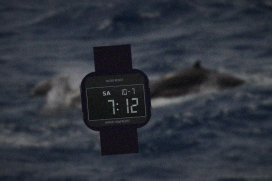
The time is 7,12
